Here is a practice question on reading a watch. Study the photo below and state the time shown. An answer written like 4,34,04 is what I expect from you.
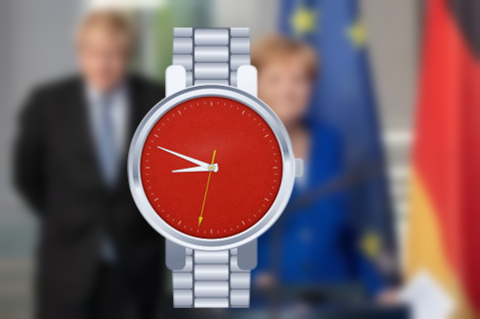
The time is 8,48,32
